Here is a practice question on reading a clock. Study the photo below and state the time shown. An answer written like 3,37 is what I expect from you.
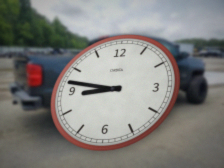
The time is 8,47
